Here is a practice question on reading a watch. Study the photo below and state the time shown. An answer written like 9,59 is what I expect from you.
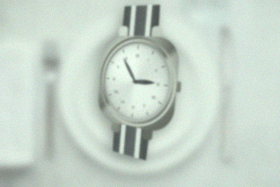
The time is 2,54
